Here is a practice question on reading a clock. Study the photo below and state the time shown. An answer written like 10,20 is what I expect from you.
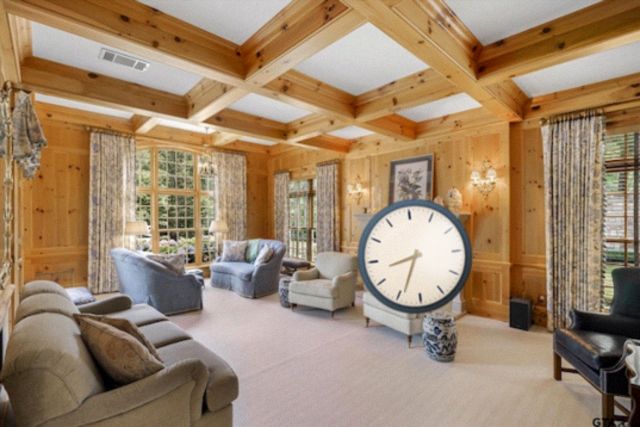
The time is 8,34
